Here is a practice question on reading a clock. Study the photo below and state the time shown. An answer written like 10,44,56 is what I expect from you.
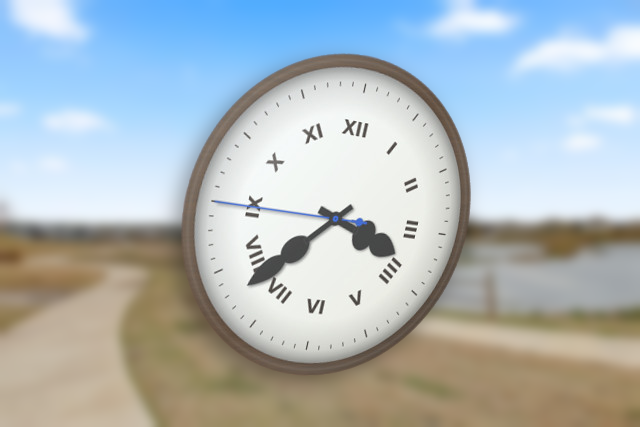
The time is 3,37,45
